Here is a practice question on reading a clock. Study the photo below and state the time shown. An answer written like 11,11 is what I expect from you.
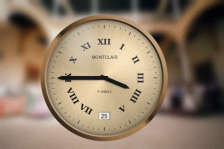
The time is 3,45
